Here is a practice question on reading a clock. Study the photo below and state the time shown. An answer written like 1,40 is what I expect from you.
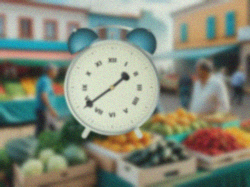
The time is 1,39
